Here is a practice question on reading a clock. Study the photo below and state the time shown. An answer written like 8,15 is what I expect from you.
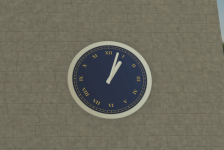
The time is 1,03
